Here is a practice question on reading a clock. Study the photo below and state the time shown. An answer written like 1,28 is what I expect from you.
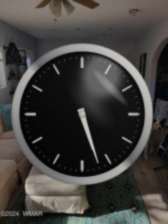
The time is 5,27
